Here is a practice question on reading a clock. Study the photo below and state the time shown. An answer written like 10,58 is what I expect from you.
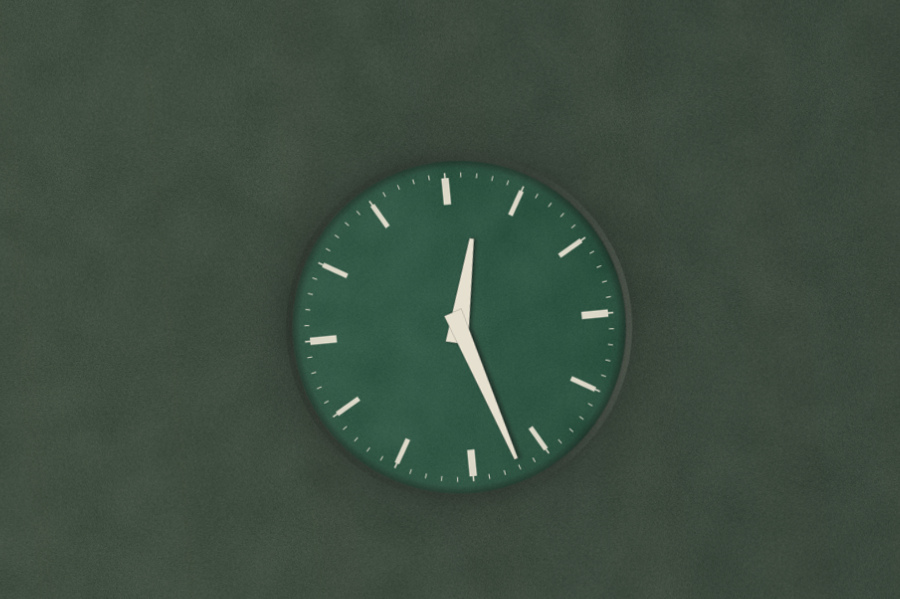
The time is 12,27
